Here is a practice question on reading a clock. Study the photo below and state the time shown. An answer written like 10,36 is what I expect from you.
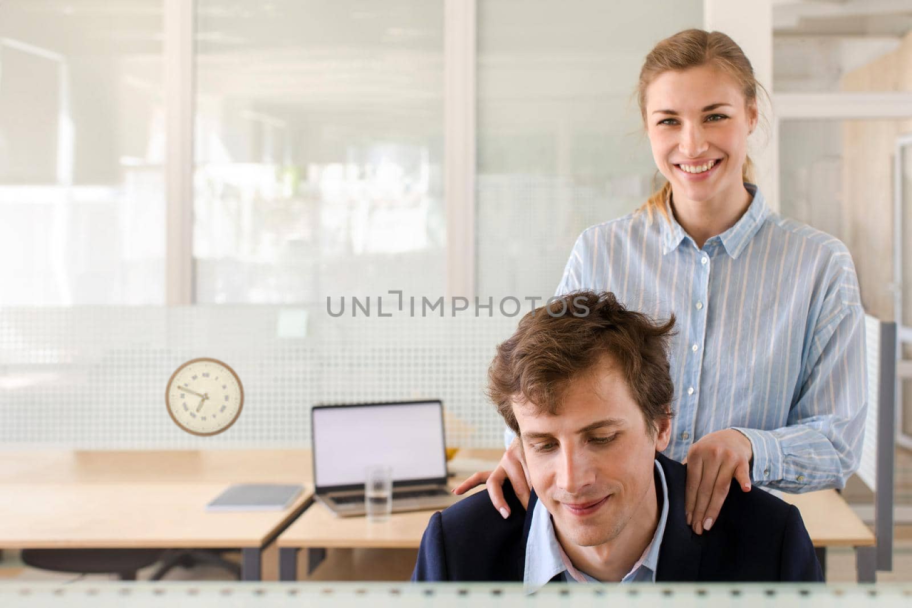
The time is 6,48
